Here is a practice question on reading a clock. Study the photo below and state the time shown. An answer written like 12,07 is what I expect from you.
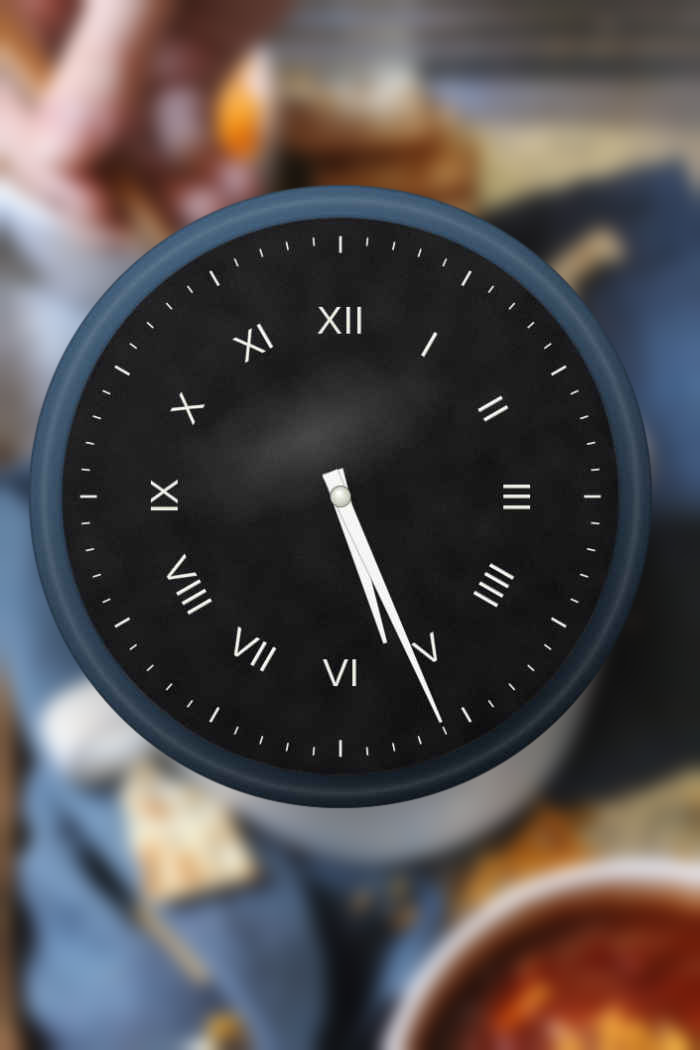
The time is 5,26
